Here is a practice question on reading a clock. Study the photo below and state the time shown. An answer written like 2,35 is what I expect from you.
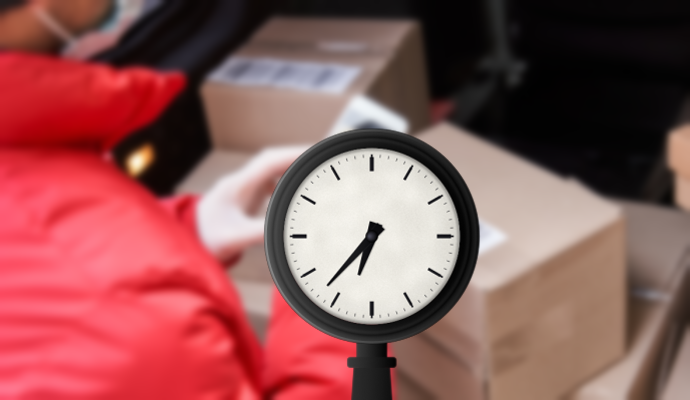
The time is 6,37
